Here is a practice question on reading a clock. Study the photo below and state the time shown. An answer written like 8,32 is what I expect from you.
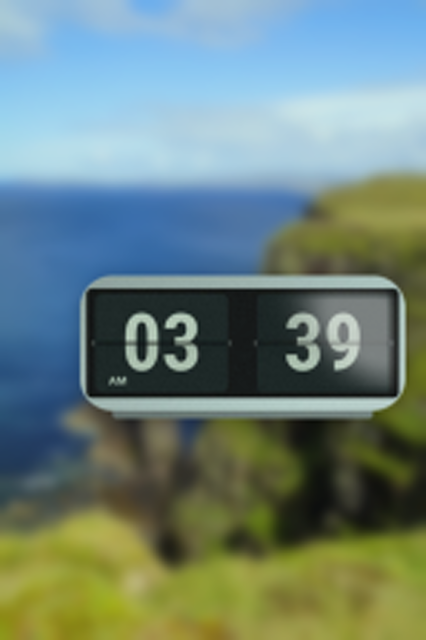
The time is 3,39
